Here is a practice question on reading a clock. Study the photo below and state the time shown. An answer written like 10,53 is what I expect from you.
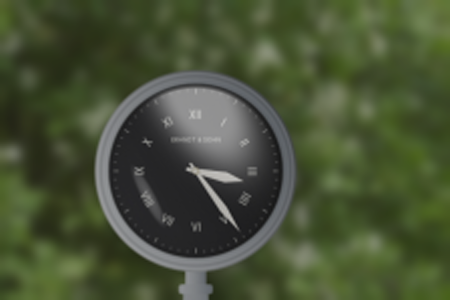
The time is 3,24
